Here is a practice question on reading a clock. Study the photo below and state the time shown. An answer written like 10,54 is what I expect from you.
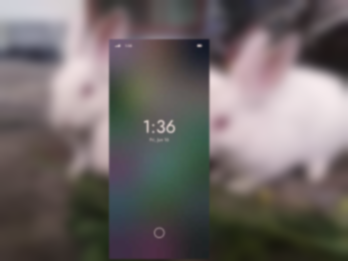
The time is 1,36
